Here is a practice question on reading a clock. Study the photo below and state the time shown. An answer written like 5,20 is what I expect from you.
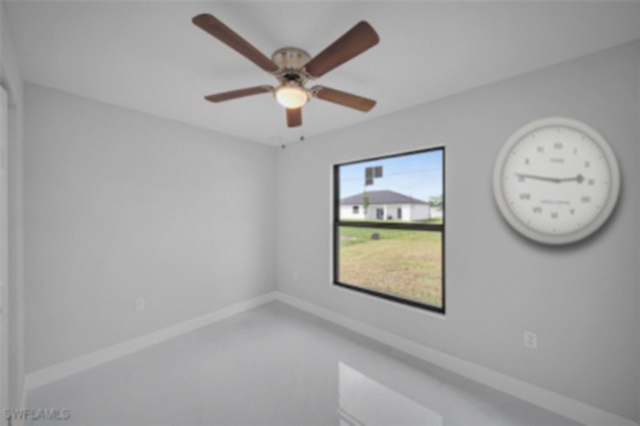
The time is 2,46
